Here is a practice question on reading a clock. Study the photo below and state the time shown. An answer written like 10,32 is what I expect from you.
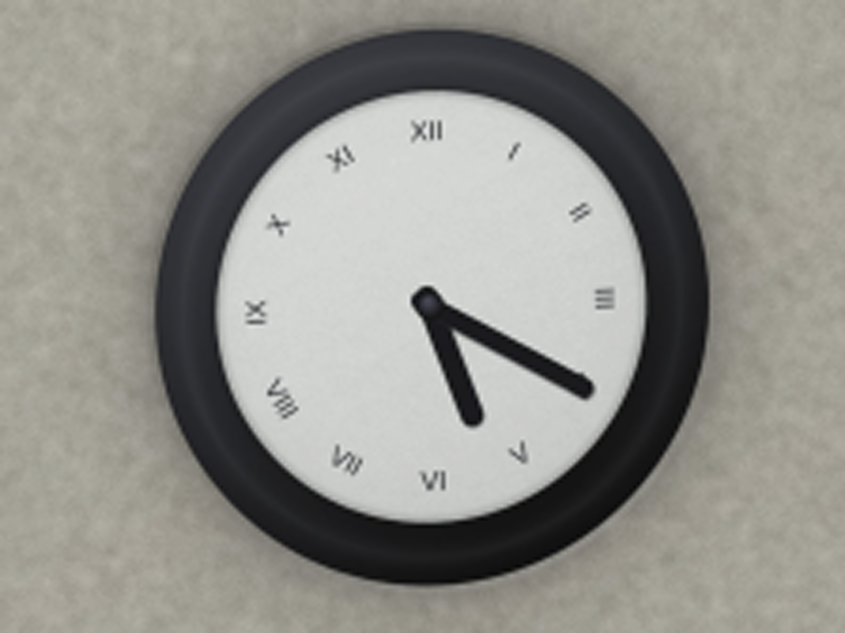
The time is 5,20
